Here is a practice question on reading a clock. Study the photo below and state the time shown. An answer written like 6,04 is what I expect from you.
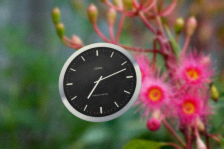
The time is 7,12
